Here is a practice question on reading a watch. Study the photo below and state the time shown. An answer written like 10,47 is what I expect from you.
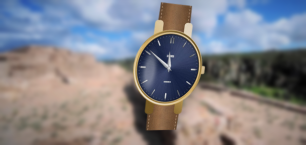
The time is 11,51
